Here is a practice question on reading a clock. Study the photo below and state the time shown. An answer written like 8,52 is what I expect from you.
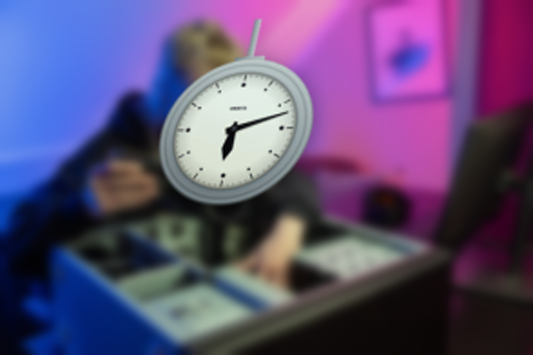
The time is 6,12
